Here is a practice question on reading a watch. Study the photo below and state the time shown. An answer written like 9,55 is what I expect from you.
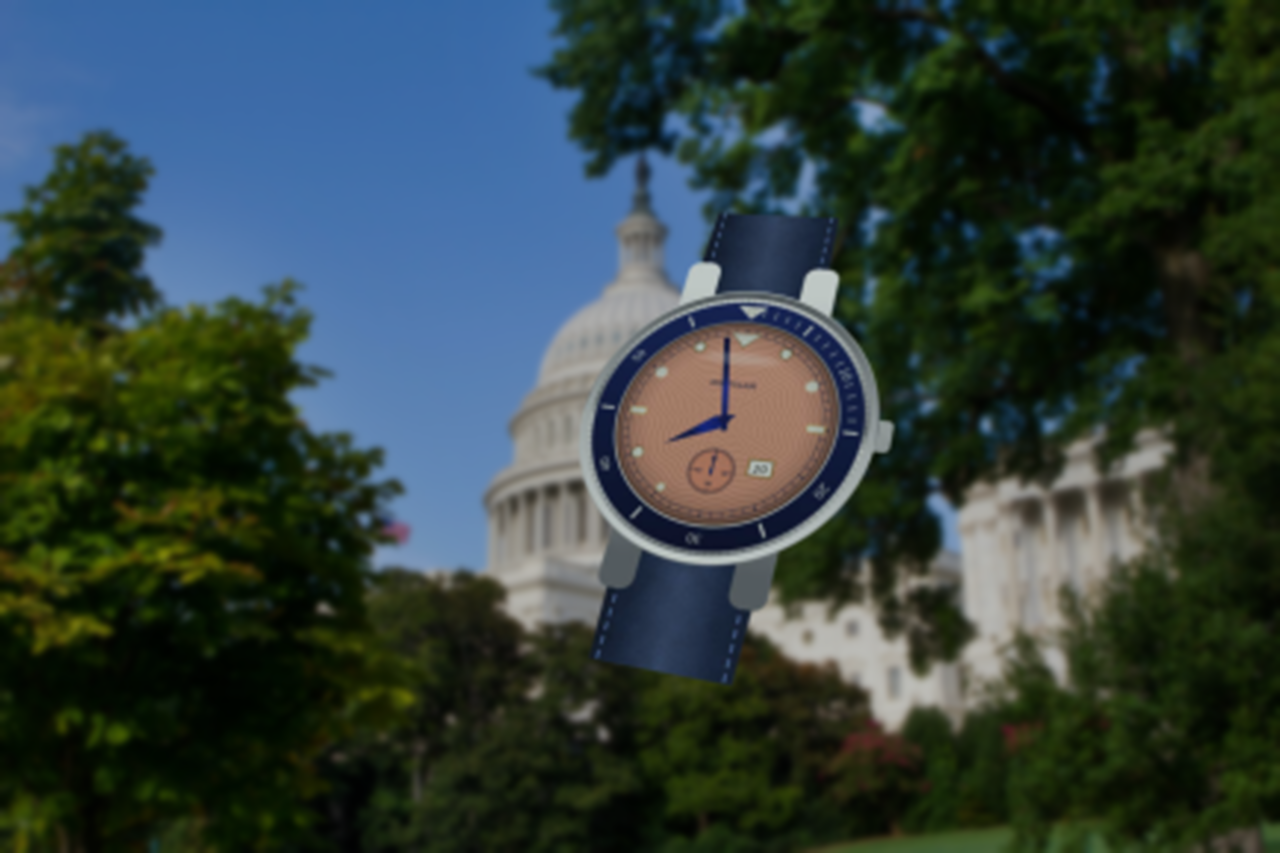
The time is 7,58
